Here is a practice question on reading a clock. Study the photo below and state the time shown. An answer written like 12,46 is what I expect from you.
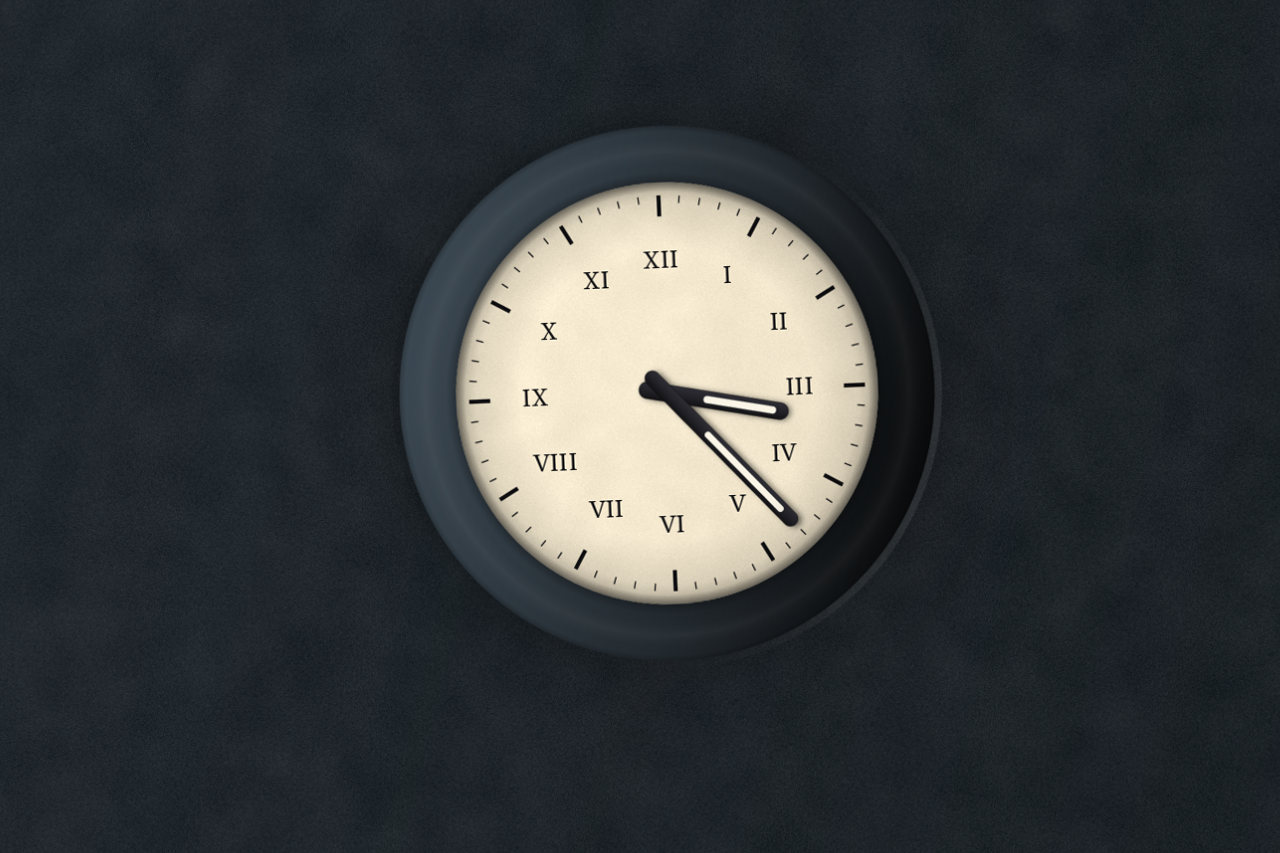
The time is 3,23
